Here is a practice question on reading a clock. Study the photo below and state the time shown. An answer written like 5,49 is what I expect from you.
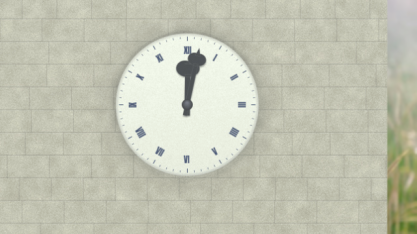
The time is 12,02
